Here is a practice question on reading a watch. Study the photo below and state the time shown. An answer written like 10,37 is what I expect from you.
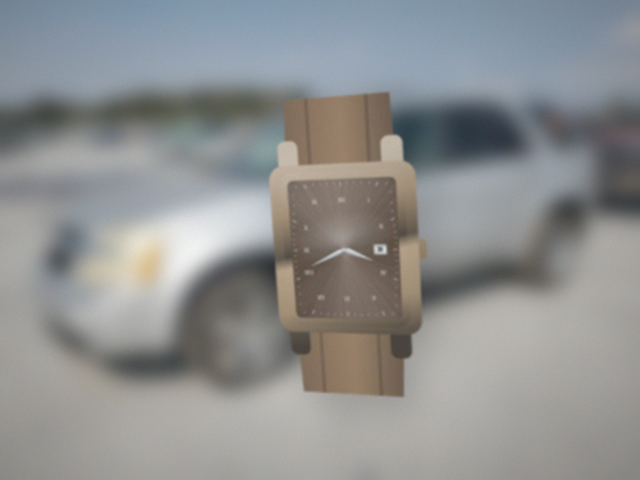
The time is 3,41
